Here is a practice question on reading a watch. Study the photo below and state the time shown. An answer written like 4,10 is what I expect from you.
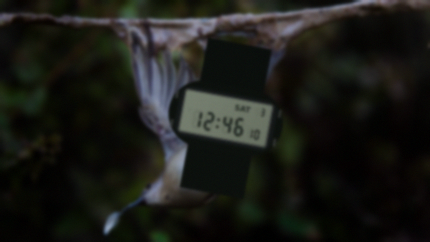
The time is 12,46
